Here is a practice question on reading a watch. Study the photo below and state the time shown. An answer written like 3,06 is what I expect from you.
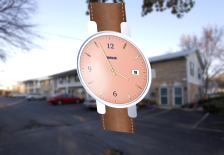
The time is 3,56
